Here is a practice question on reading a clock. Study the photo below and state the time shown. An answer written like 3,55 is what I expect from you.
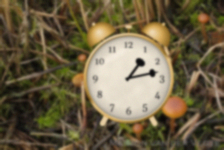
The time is 1,13
